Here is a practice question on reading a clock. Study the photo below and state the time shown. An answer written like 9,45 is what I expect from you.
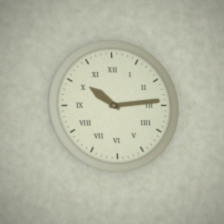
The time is 10,14
